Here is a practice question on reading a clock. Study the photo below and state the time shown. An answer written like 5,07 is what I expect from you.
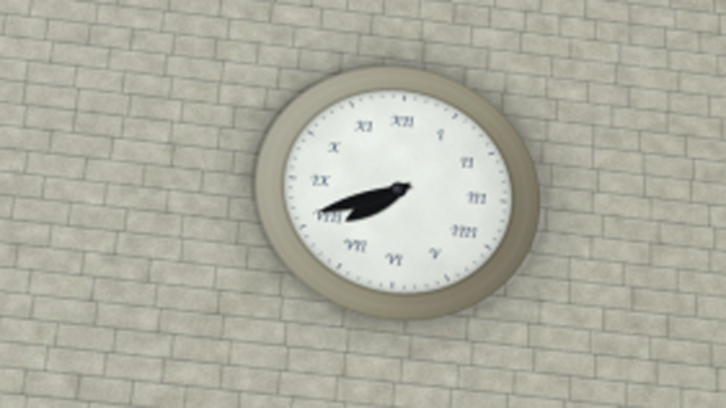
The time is 7,41
